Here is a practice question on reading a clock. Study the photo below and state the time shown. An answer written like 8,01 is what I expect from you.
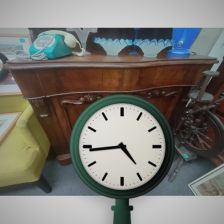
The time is 4,44
